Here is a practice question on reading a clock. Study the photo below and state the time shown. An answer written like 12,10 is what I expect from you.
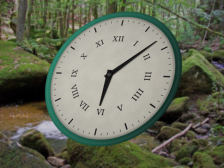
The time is 6,08
